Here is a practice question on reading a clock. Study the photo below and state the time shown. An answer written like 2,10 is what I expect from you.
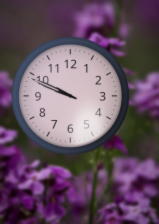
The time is 9,49
